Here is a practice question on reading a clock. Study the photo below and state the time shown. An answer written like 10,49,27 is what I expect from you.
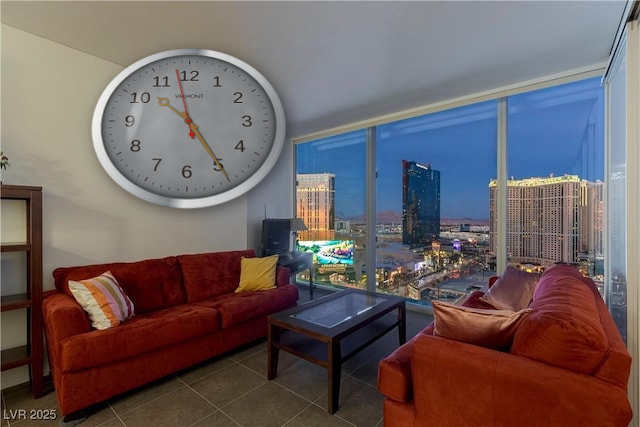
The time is 10,24,58
